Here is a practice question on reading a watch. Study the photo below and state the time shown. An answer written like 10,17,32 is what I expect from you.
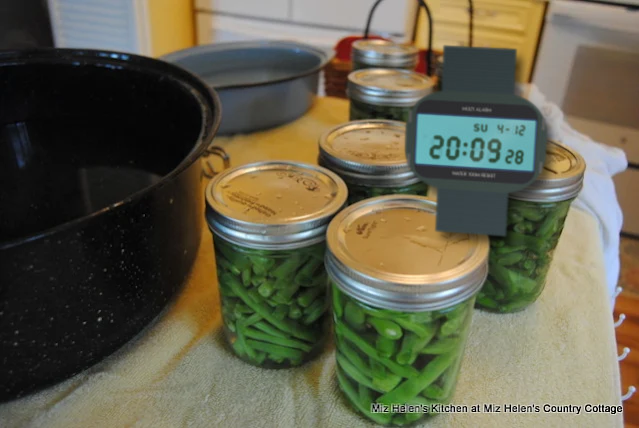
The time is 20,09,28
